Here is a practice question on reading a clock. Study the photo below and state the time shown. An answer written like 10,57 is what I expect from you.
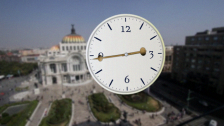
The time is 2,44
